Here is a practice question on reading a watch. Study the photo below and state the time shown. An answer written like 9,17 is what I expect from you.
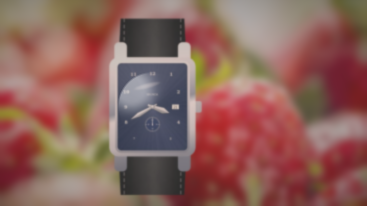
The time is 3,40
